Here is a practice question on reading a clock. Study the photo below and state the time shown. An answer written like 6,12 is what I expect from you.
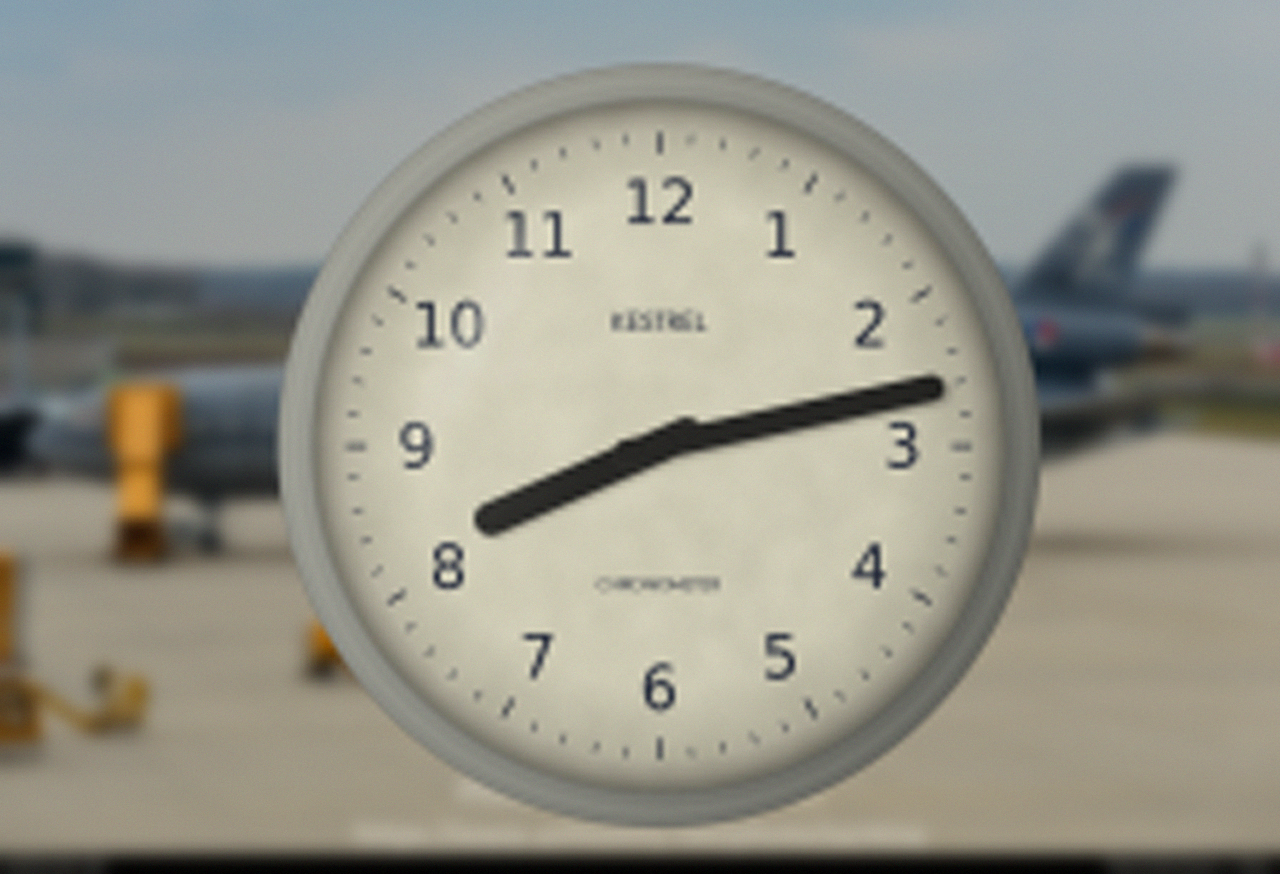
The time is 8,13
